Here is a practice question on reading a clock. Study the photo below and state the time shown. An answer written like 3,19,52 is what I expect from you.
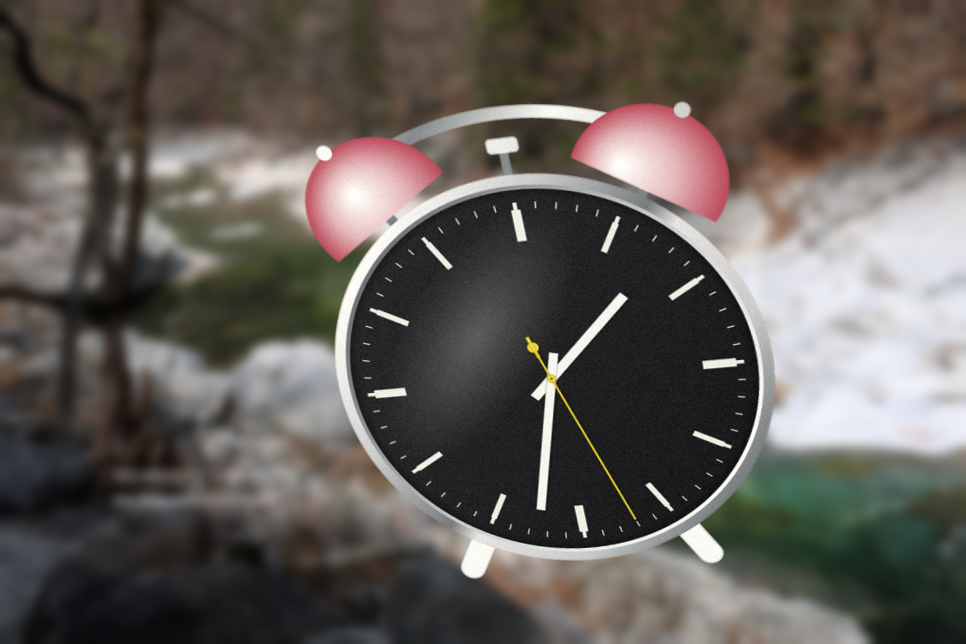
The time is 1,32,27
